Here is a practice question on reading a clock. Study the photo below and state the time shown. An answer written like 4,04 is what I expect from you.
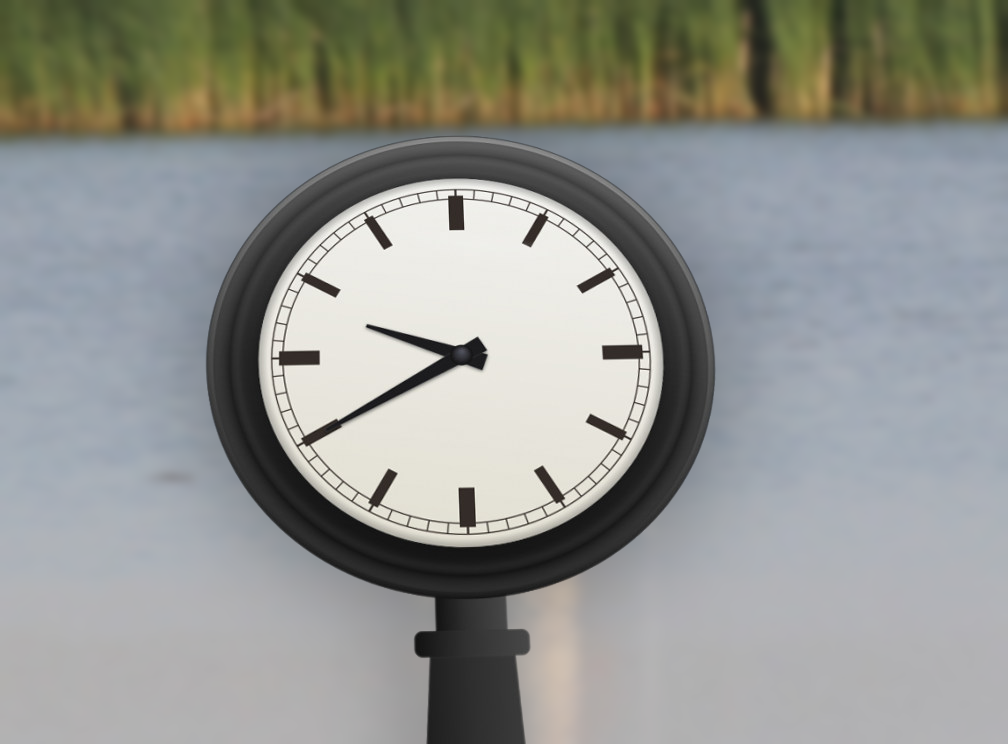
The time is 9,40
